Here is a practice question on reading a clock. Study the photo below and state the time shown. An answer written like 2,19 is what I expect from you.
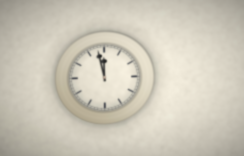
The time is 11,58
